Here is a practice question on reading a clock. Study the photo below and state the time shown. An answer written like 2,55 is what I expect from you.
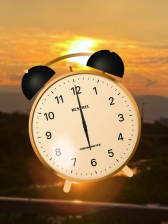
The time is 6,00
